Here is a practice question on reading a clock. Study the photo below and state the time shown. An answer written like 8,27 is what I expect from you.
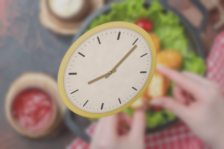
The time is 8,06
